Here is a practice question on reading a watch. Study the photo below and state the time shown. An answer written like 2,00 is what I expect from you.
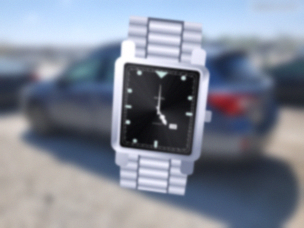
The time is 5,00
